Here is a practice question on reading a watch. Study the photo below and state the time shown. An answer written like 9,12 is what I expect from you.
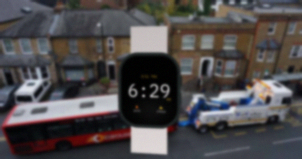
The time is 6,29
